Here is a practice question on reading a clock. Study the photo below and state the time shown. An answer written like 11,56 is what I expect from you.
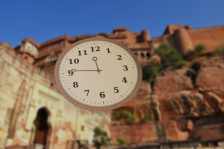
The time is 11,46
